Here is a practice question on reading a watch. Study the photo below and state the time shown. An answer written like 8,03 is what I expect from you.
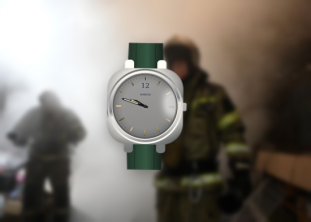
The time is 9,48
